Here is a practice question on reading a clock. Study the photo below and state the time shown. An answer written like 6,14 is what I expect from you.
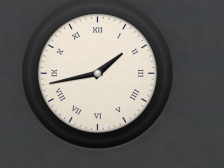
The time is 1,43
